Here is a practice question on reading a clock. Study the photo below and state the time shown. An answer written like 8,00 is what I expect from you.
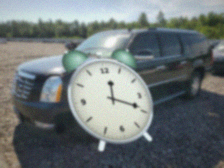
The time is 12,19
